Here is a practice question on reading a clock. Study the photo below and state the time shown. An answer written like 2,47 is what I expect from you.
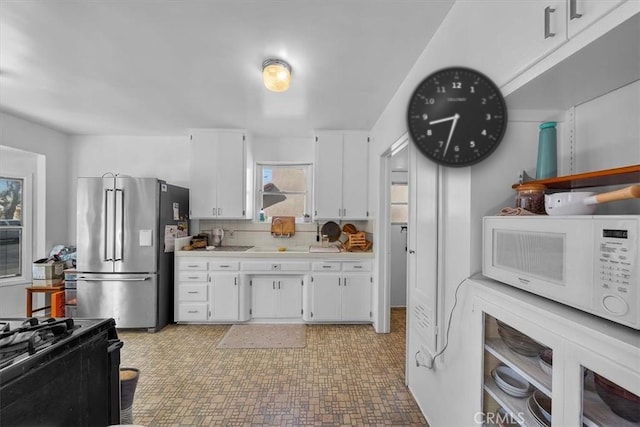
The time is 8,33
